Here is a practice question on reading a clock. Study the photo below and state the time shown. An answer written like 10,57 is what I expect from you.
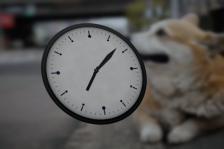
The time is 7,08
